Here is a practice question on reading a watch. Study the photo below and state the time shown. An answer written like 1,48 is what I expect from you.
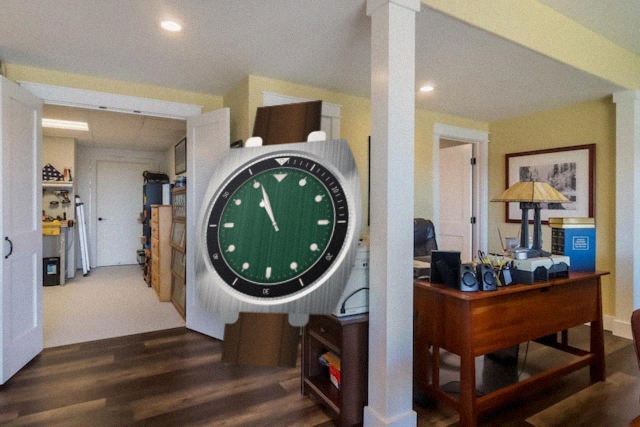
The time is 10,56
